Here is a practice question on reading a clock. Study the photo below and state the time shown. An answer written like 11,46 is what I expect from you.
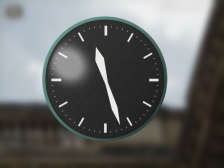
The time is 11,27
